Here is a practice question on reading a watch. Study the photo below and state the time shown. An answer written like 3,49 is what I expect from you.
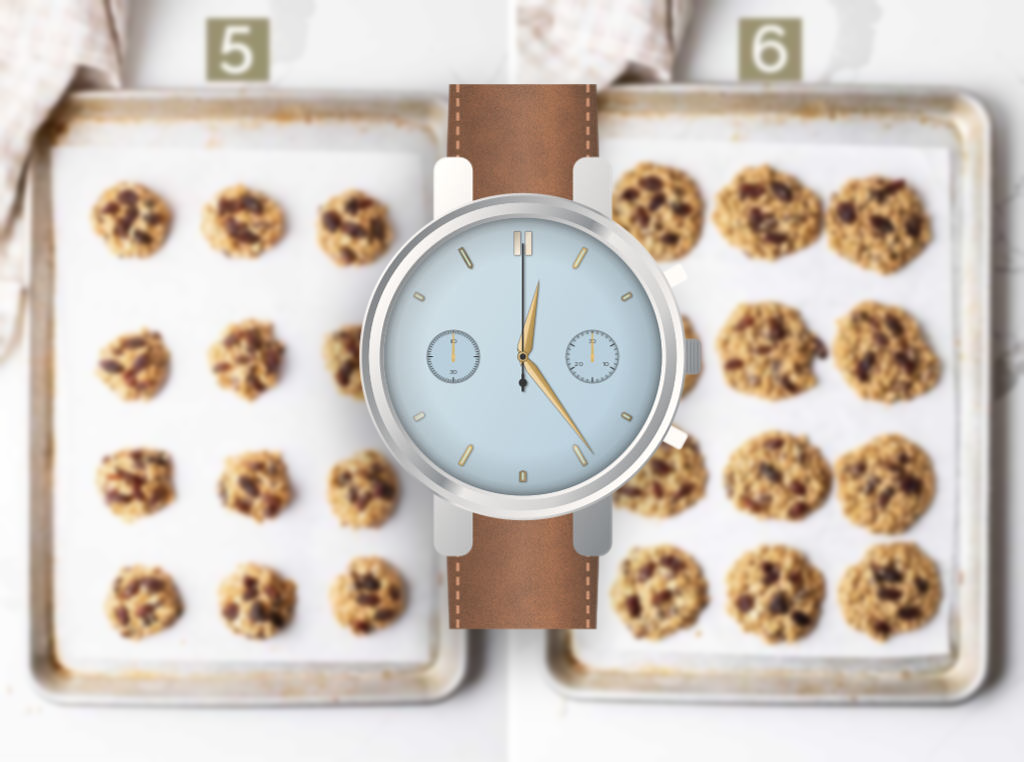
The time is 12,24
